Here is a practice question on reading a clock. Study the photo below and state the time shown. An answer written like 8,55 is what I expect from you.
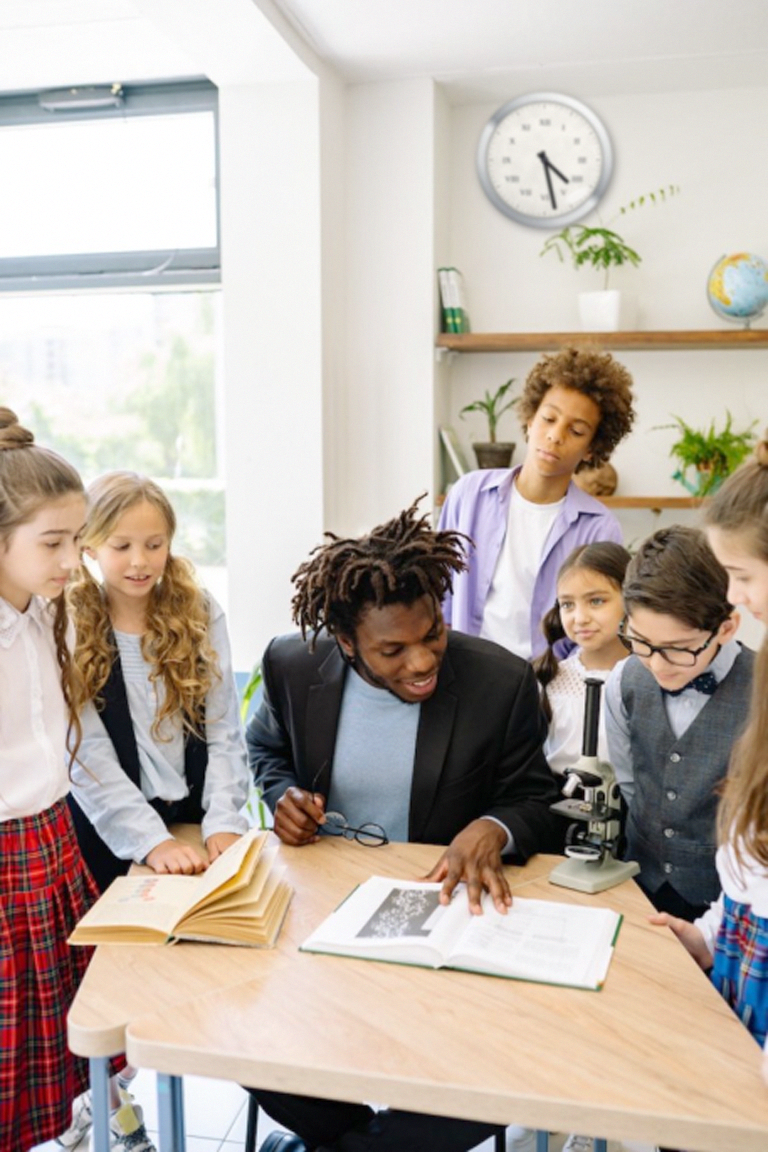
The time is 4,28
